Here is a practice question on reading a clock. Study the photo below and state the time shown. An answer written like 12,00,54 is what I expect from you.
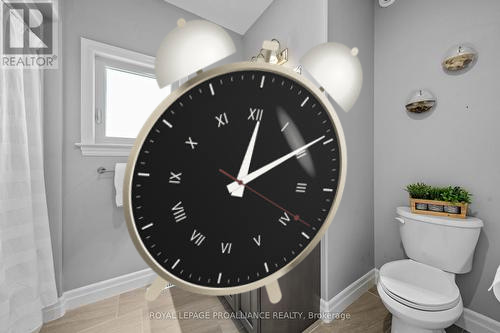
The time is 12,09,19
